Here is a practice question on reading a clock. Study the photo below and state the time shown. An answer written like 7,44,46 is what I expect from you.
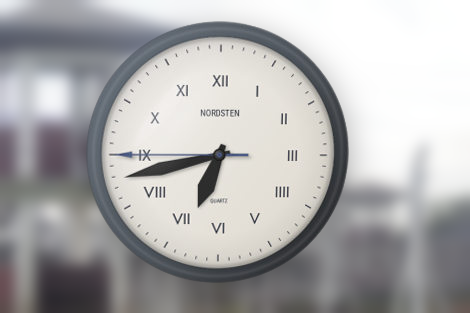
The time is 6,42,45
